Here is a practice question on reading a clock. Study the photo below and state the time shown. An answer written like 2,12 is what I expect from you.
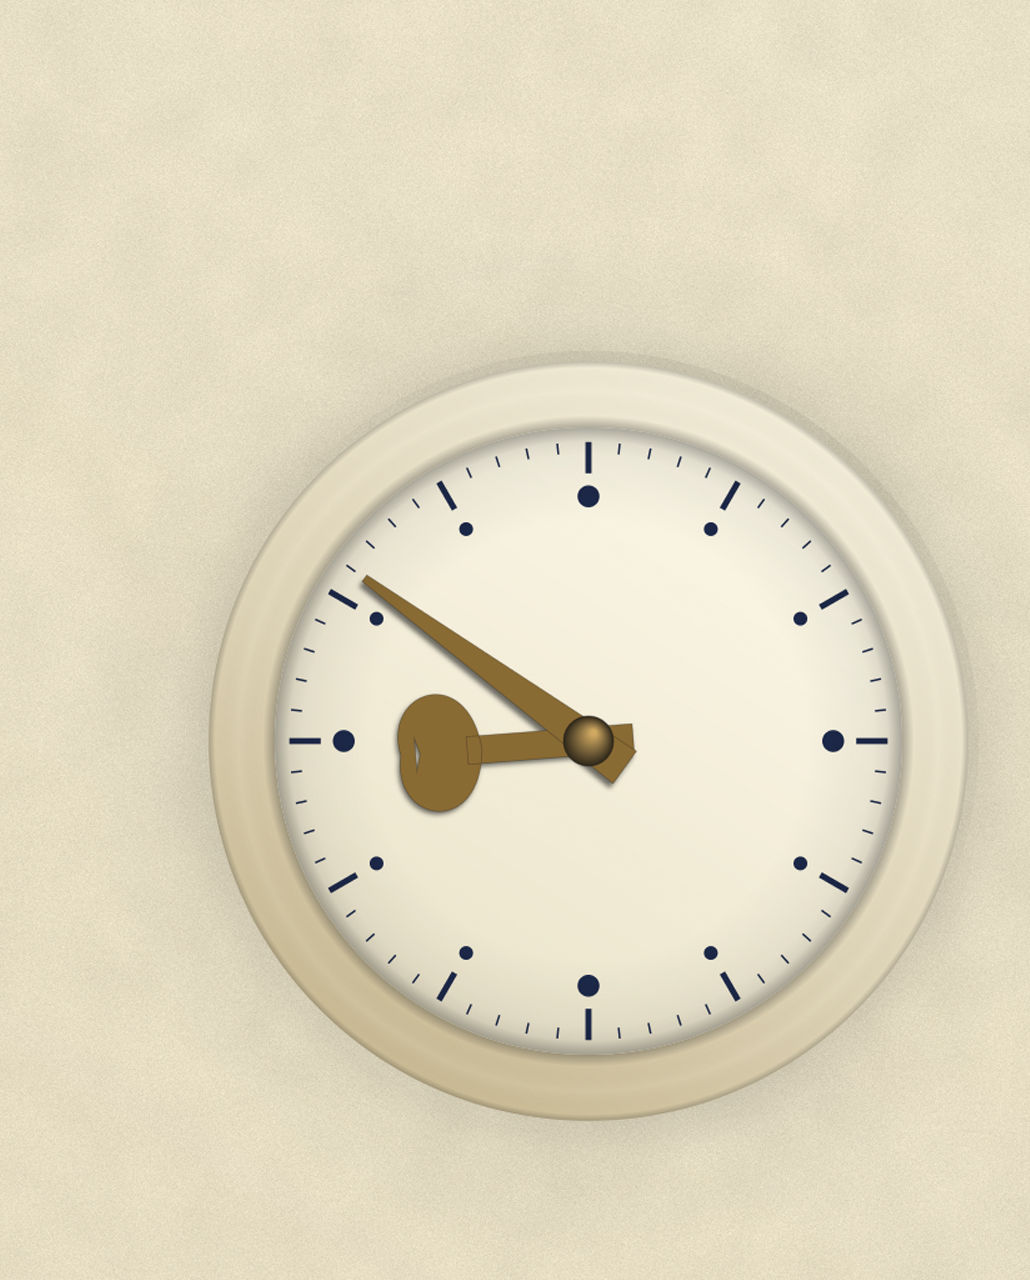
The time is 8,51
